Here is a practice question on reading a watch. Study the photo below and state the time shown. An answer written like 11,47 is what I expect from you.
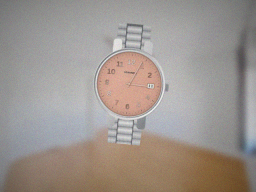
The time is 3,04
